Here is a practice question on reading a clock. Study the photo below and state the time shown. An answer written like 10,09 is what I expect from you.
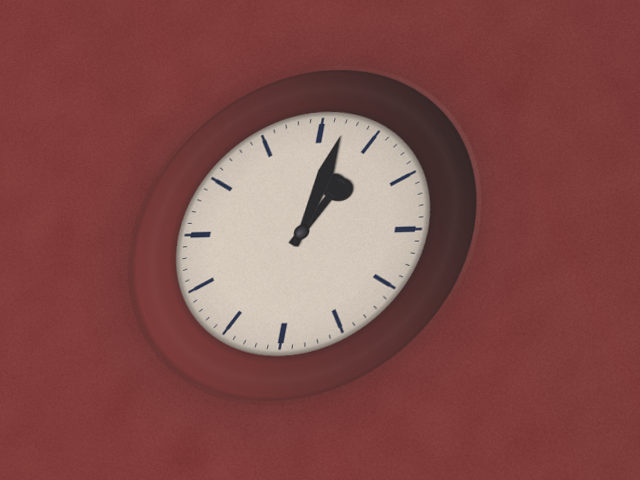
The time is 1,02
